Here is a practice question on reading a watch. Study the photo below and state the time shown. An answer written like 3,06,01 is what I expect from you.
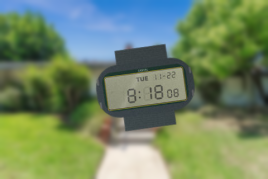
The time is 8,18,08
